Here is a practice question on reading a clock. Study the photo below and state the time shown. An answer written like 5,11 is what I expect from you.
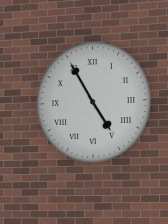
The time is 4,55
